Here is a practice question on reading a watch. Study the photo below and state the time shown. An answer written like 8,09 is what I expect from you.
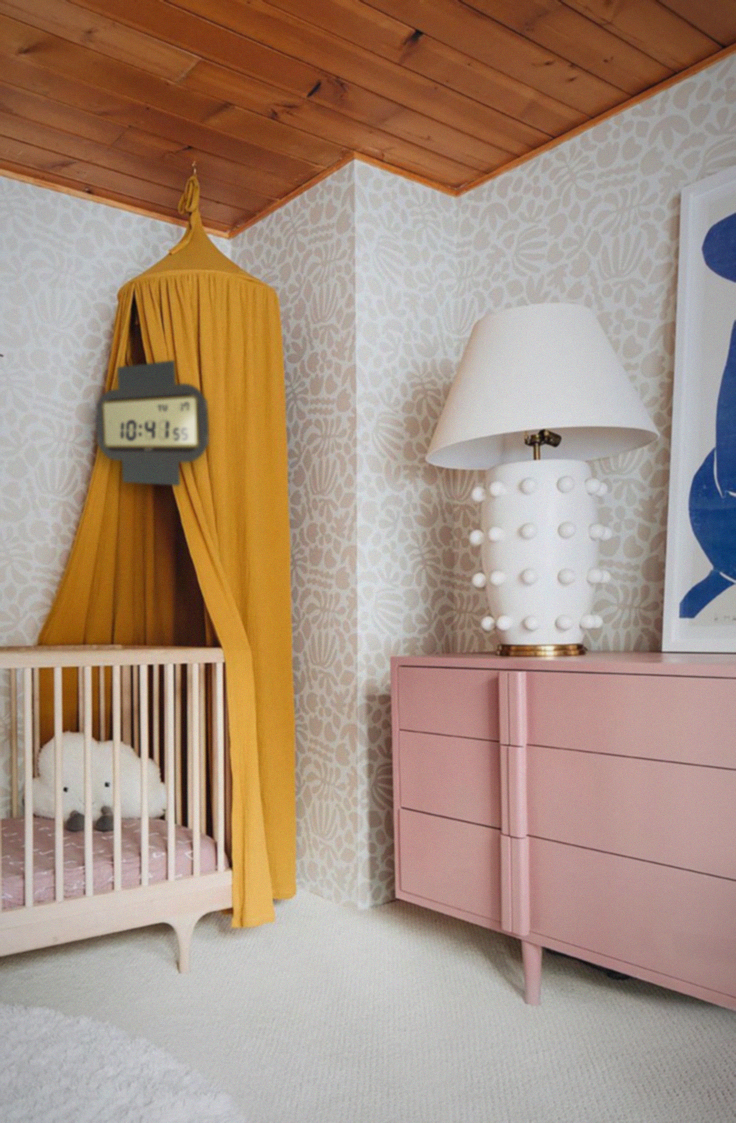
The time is 10,41
